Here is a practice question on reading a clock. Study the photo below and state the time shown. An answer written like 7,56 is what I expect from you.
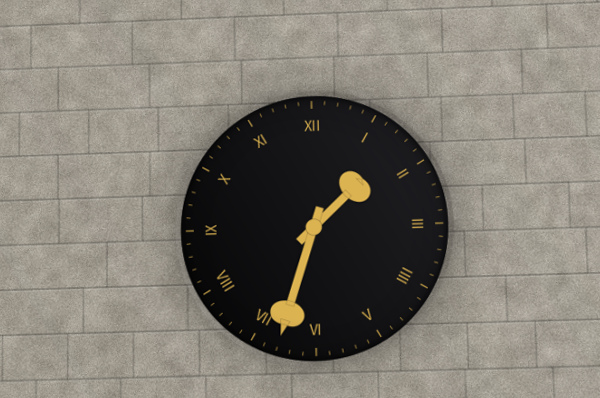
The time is 1,33
